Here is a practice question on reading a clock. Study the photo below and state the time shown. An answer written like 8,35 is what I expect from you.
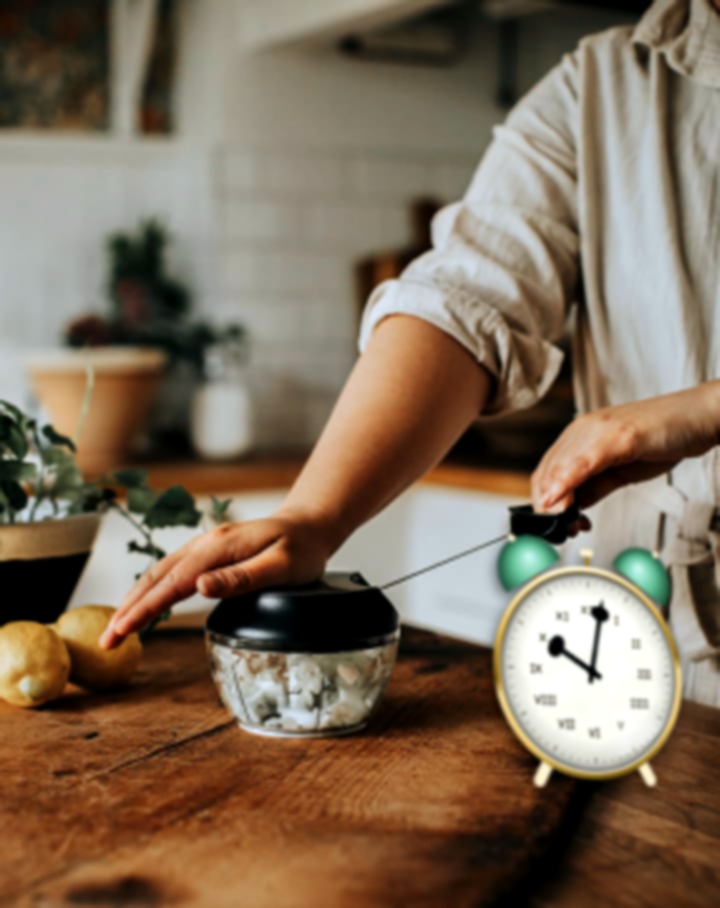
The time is 10,02
